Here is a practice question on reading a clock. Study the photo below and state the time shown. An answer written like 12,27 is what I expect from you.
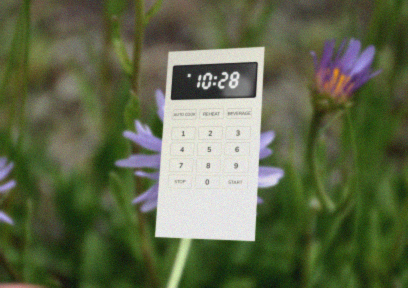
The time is 10,28
